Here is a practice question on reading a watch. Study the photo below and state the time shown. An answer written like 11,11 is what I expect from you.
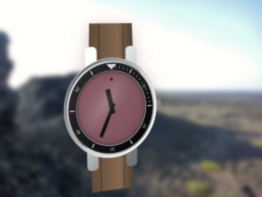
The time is 11,34
